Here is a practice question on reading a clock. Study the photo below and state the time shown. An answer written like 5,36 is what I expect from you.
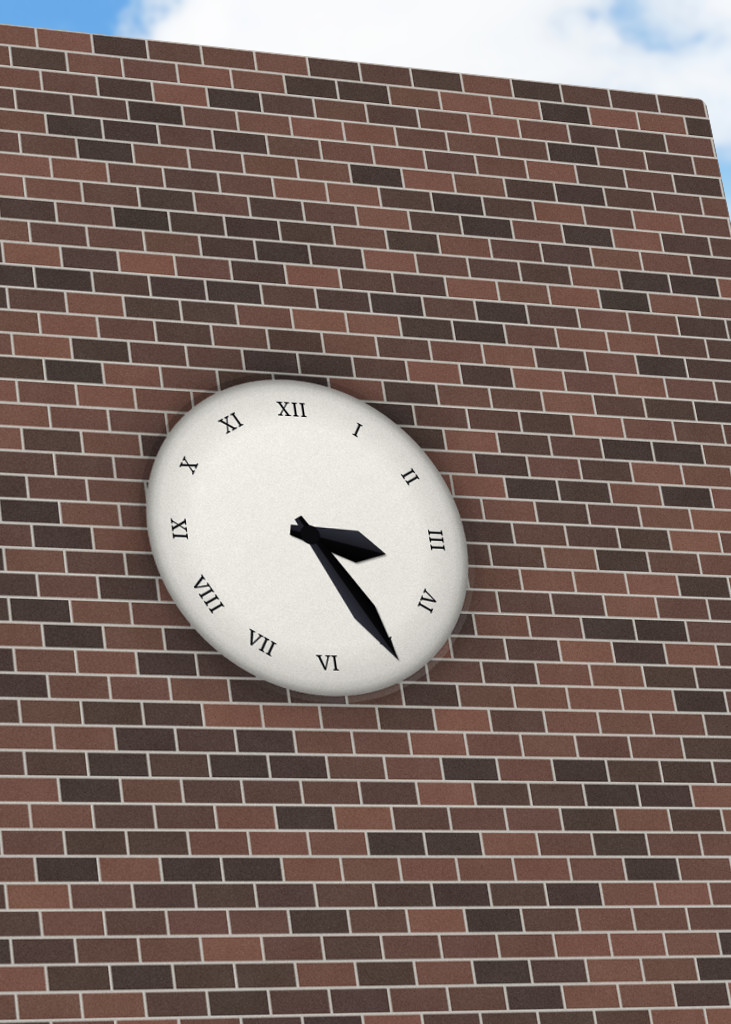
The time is 3,25
